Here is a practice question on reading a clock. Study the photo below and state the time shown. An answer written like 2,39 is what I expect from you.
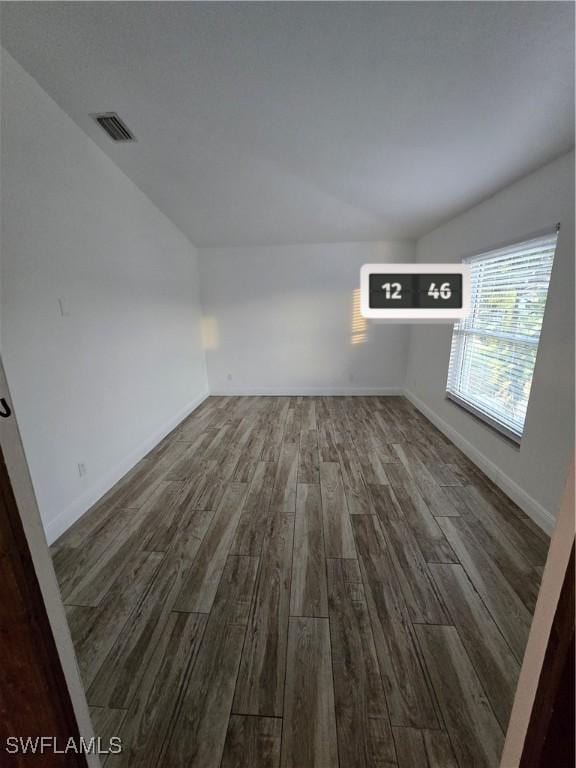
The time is 12,46
